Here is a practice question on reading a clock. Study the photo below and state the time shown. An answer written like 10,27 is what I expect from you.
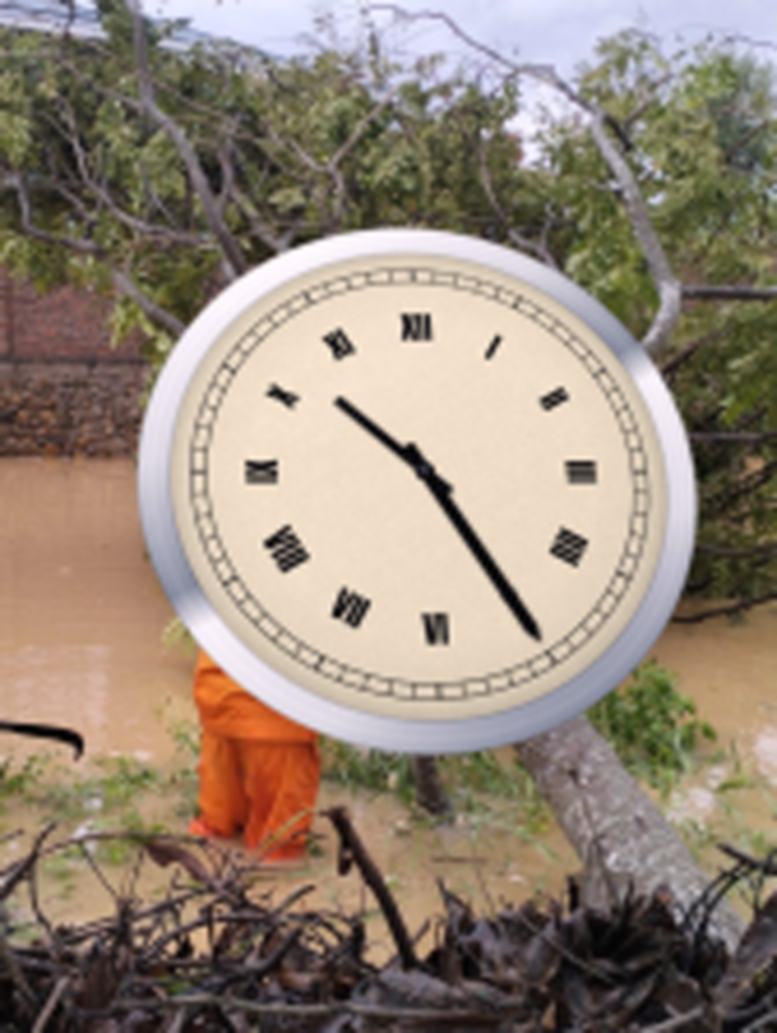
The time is 10,25
